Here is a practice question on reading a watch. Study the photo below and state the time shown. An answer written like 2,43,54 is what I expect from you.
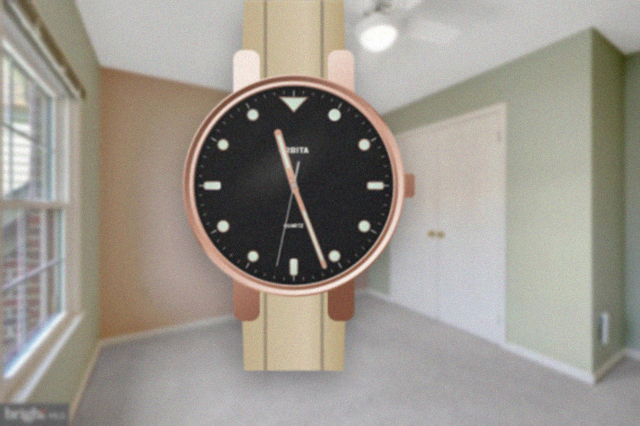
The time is 11,26,32
